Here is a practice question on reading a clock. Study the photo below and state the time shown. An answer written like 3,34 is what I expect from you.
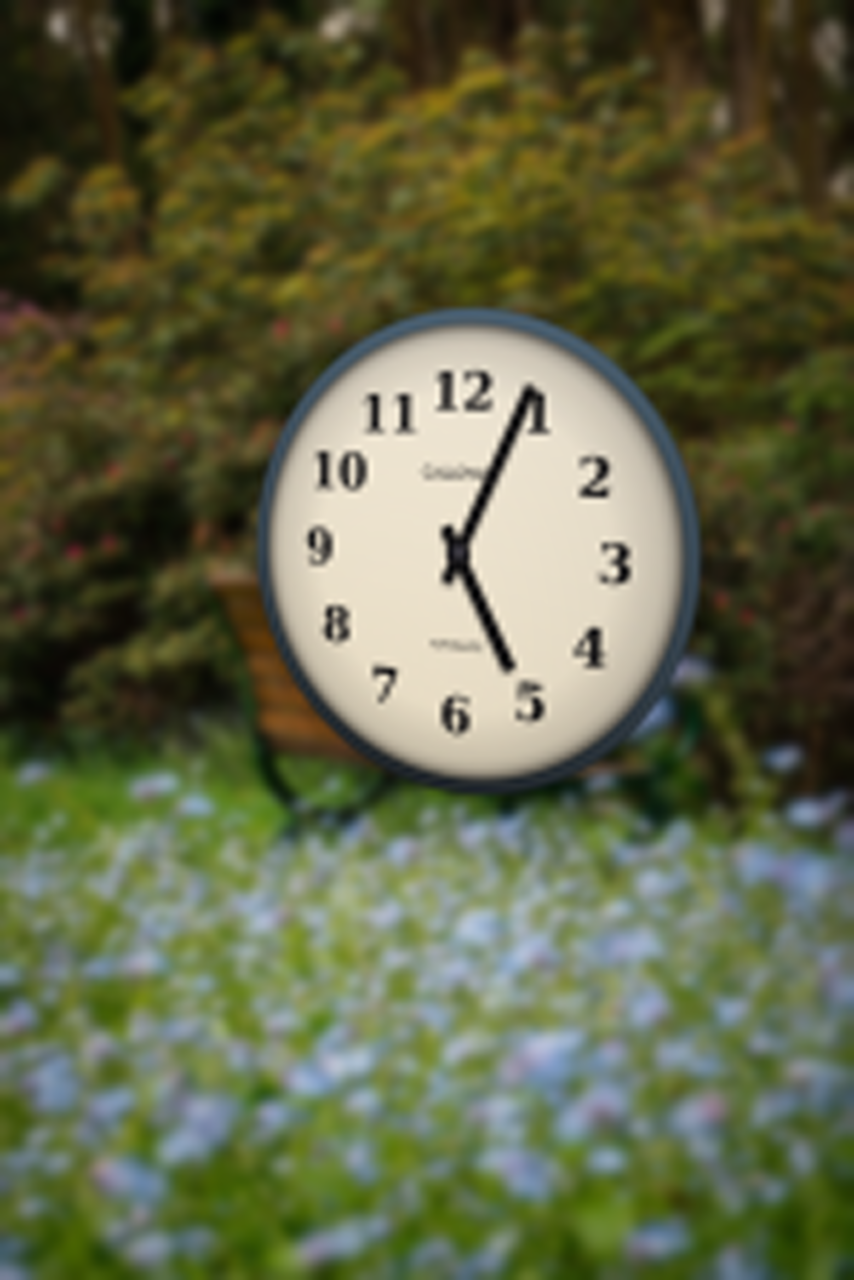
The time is 5,04
